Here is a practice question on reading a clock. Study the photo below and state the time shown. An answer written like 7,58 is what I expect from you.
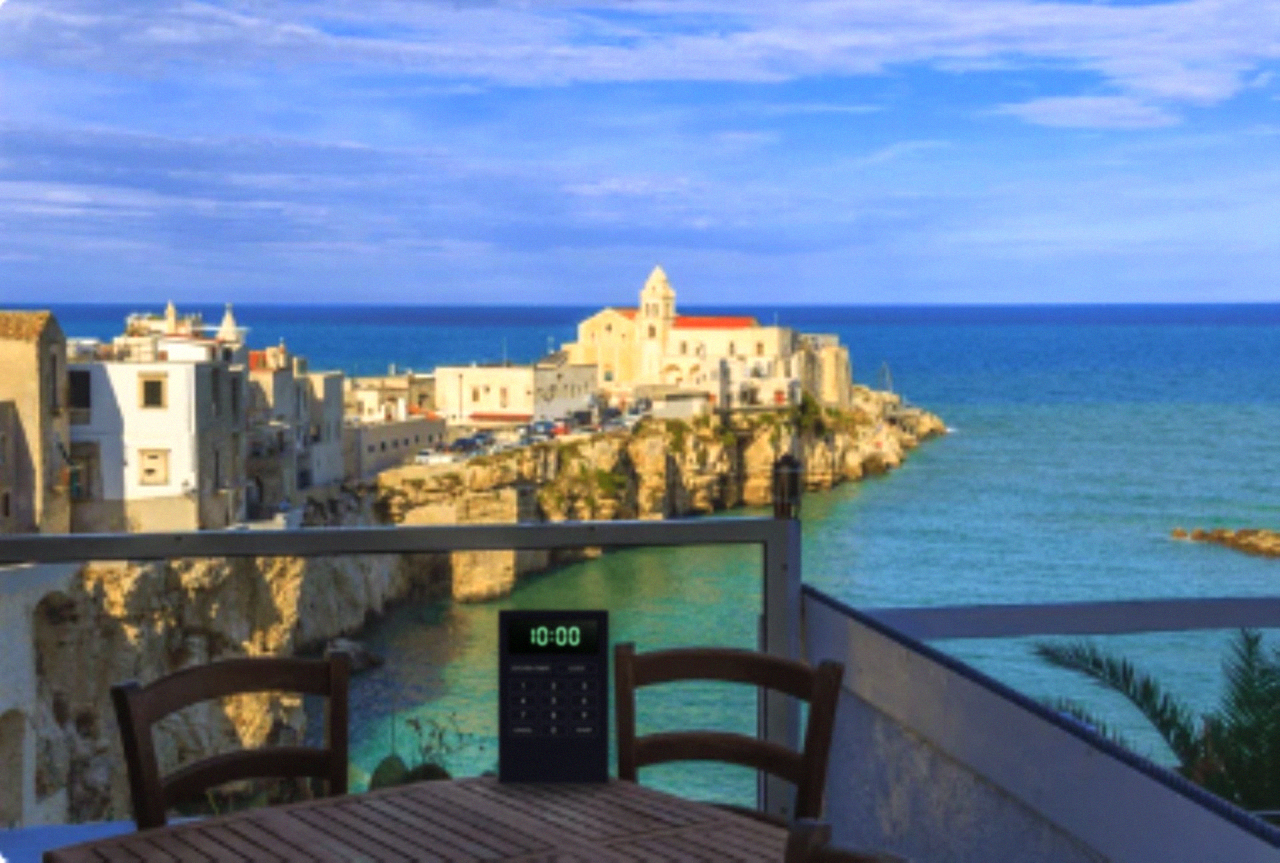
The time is 10,00
